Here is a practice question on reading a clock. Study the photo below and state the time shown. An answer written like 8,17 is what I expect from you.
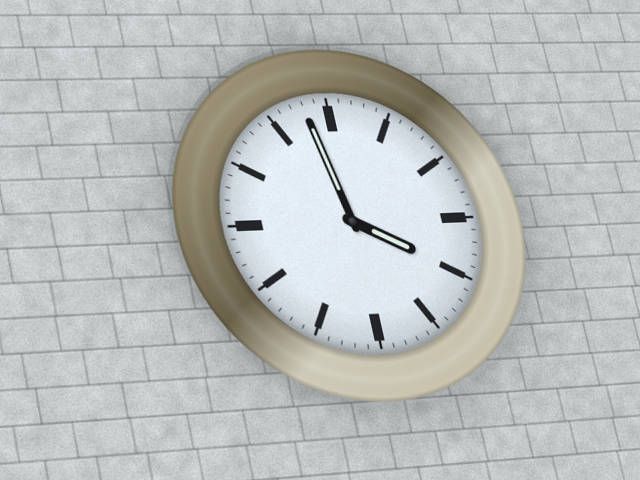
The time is 3,58
